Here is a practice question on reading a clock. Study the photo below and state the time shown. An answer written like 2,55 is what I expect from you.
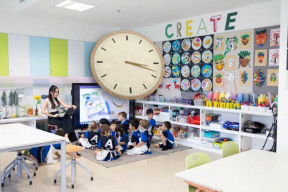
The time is 3,18
